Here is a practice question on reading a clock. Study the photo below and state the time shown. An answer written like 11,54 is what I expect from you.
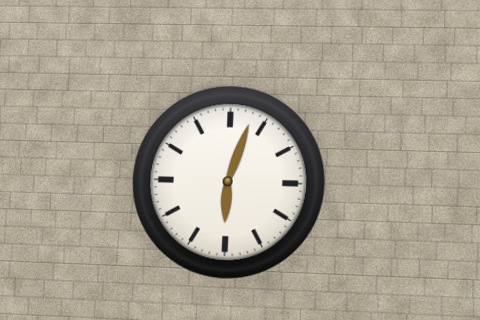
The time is 6,03
